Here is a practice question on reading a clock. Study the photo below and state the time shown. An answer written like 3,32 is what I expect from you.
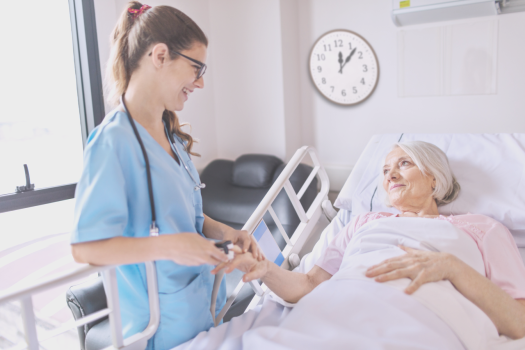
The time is 12,07
